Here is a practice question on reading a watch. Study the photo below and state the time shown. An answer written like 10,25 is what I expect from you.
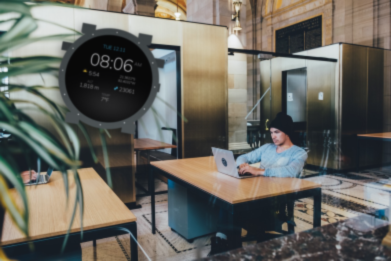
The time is 8,06
